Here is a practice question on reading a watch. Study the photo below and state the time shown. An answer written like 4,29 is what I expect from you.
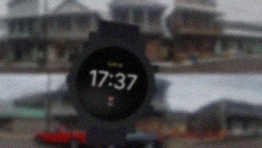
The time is 17,37
